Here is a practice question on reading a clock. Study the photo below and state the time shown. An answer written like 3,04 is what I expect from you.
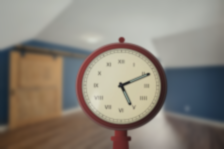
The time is 5,11
